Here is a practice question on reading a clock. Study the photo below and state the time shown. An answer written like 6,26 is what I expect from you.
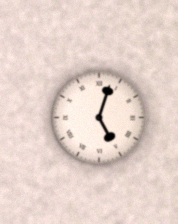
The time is 5,03
